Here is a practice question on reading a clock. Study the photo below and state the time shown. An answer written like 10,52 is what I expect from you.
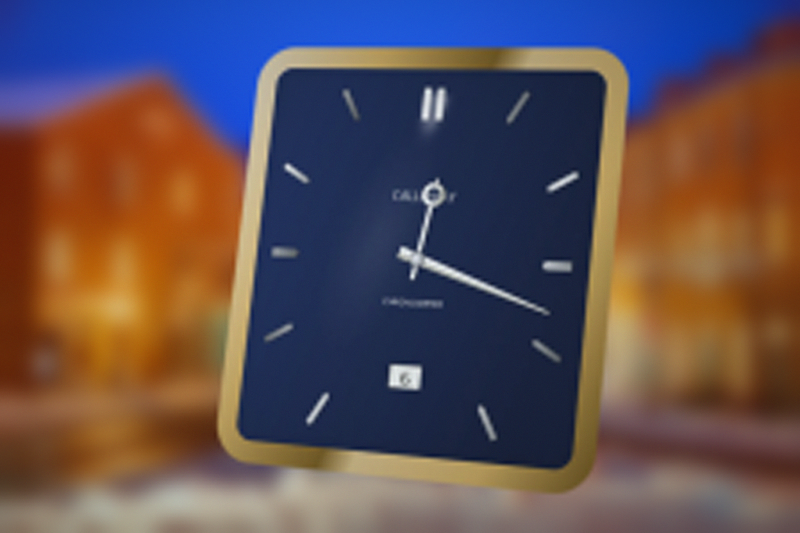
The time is 12,18
